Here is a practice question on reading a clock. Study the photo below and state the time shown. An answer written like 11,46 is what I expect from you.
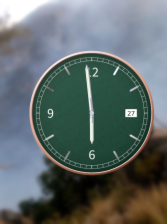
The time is 5,59
